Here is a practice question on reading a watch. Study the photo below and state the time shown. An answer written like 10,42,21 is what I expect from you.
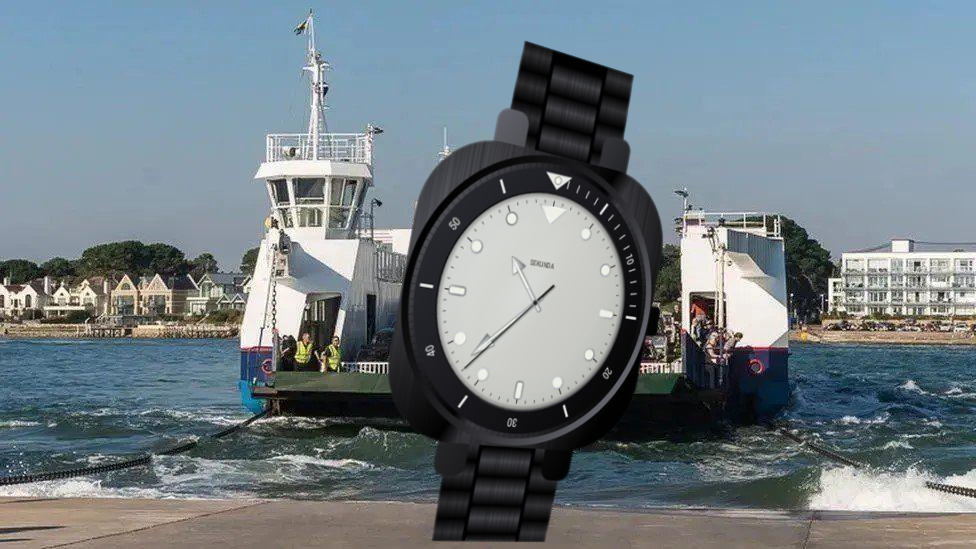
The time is 10,37,37
